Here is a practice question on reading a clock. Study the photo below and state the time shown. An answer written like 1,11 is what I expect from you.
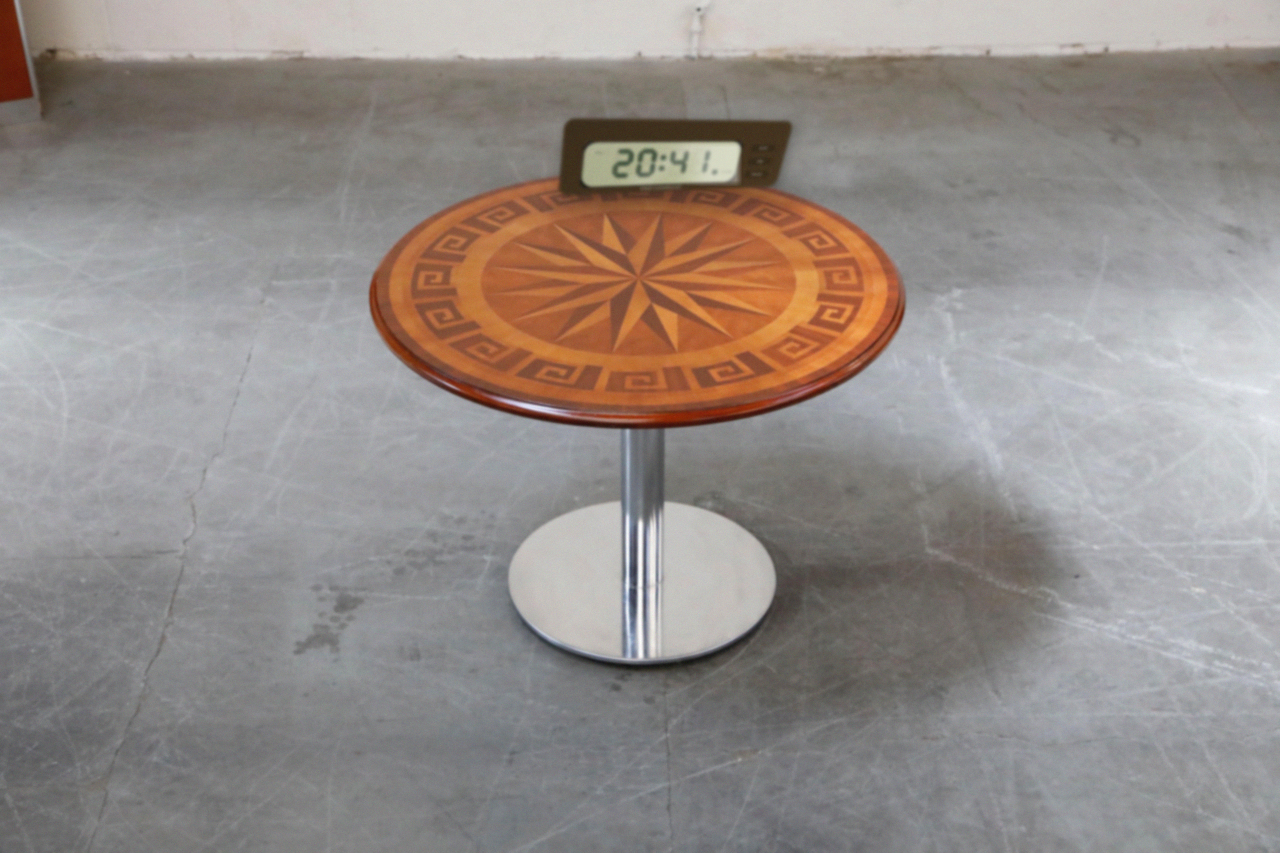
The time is 20,41
